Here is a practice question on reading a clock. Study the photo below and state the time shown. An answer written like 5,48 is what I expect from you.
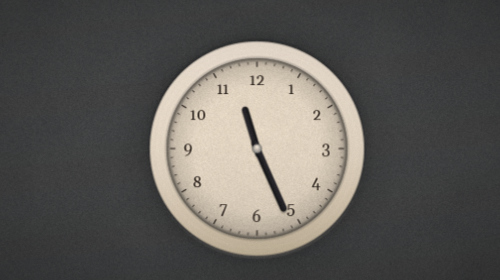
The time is 11,26
